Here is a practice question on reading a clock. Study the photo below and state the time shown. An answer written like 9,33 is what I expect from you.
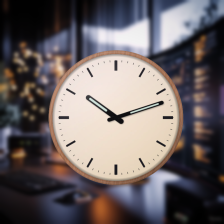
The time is 10,12
